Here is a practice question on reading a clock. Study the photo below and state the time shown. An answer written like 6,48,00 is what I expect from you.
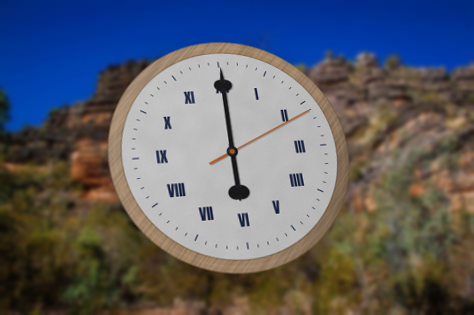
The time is 6,00,11
